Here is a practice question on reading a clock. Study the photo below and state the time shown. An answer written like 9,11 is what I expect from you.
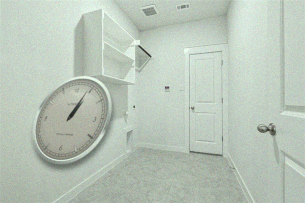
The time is 1,04
